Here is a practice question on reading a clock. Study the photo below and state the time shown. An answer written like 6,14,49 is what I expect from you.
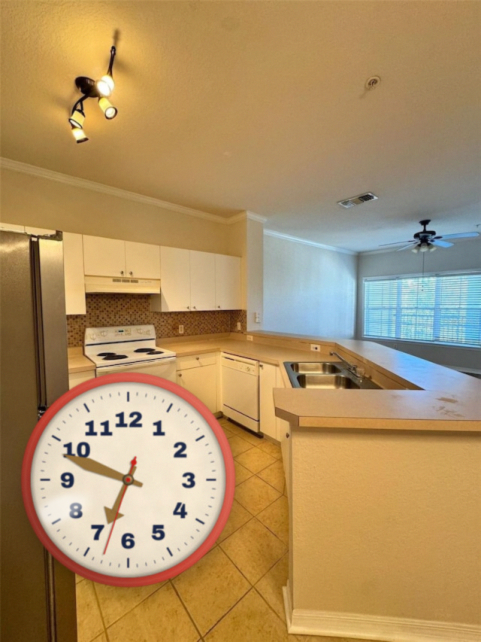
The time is 6,48,33
